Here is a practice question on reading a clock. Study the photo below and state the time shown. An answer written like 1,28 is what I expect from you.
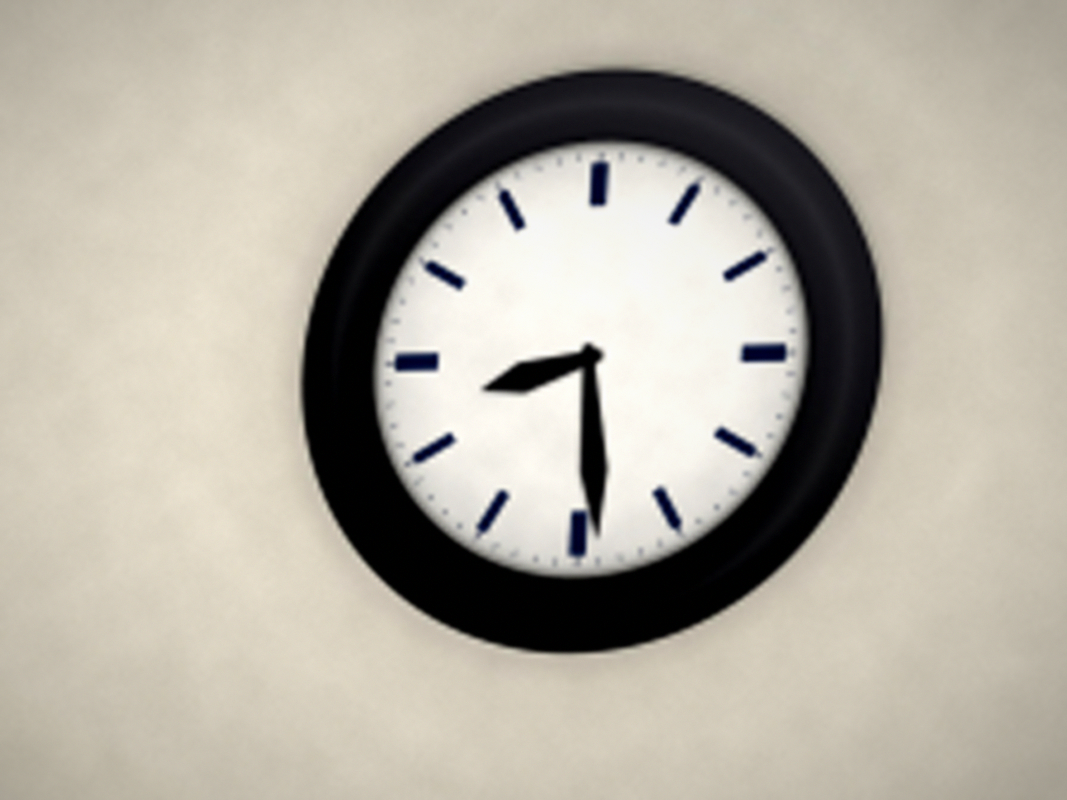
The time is 8,29
